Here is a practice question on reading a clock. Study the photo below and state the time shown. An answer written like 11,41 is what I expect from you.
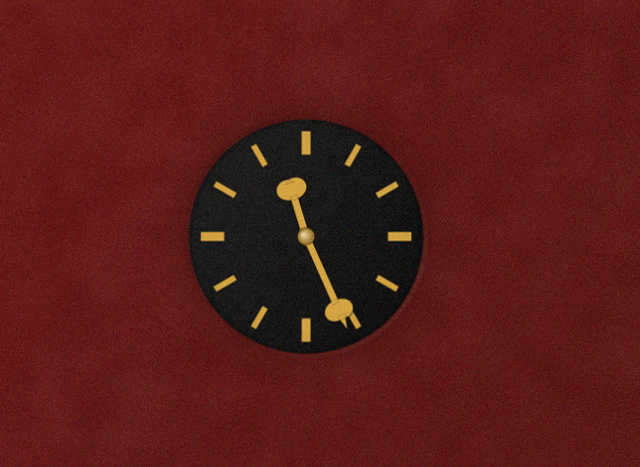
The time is 11,26
